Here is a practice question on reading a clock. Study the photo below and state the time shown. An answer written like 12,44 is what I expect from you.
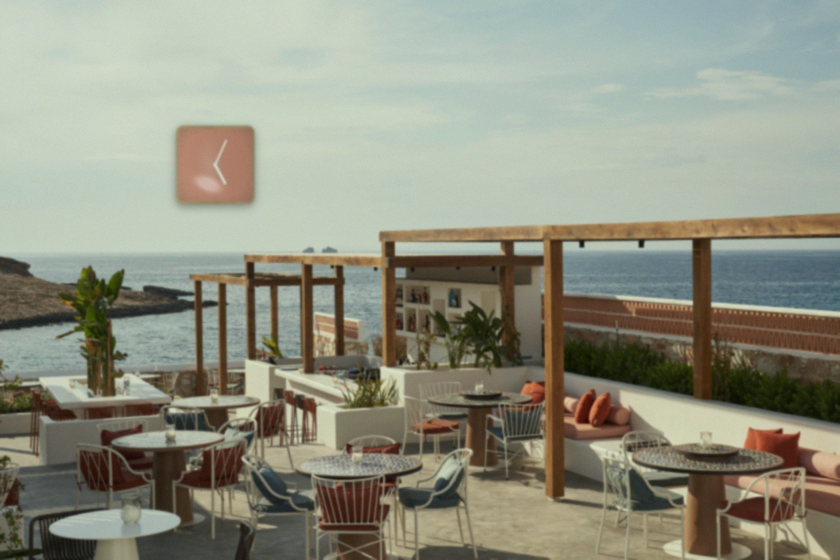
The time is 5,04
